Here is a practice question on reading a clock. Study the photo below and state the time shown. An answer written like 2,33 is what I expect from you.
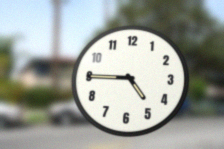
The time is 4,45
